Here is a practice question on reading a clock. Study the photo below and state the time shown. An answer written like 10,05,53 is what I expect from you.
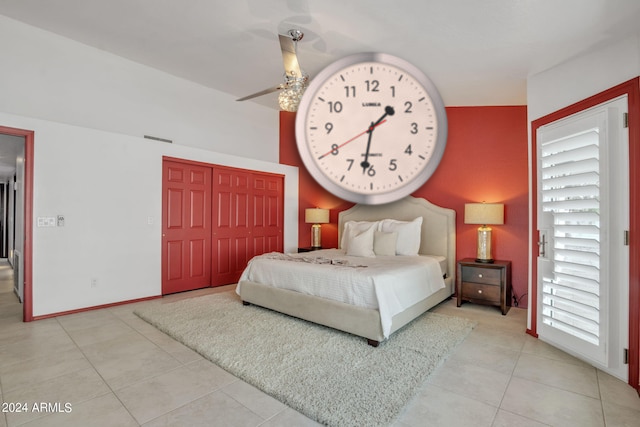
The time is 1,31,40
